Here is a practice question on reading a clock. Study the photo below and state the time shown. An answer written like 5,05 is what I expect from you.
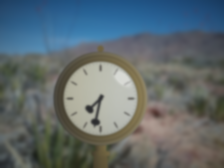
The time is 7,32
